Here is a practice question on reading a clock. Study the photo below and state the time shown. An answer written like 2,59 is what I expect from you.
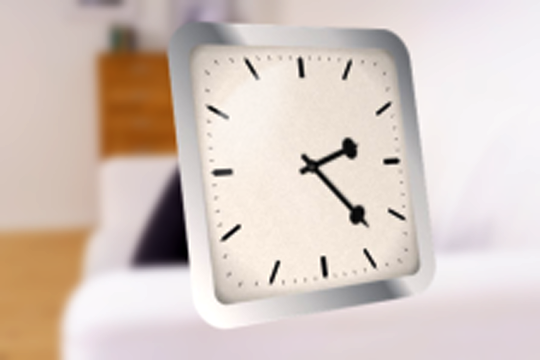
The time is 2,23
